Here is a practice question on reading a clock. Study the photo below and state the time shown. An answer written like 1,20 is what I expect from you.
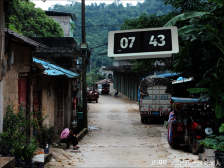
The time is 7,43
